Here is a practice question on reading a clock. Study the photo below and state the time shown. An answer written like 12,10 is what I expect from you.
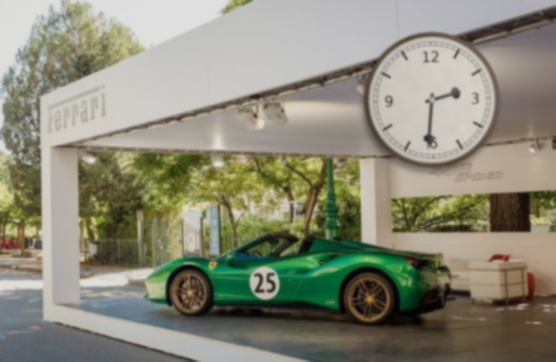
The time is 2,31
